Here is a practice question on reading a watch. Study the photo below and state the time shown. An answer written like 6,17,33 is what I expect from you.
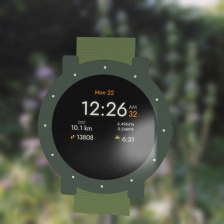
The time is 12,26,32
